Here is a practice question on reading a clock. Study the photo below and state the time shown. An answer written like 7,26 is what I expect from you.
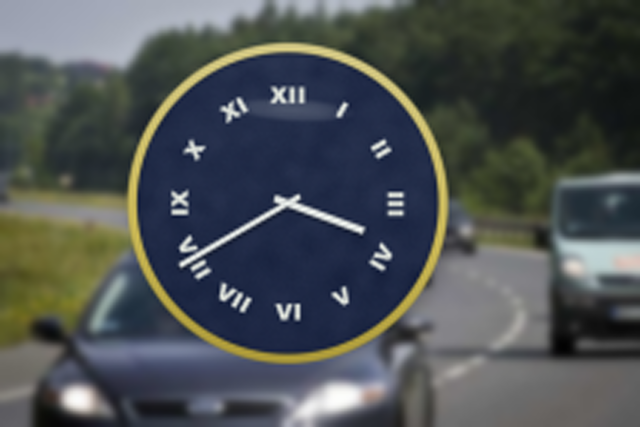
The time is 3,40
